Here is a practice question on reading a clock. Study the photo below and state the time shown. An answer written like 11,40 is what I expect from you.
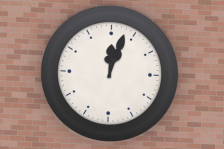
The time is 12,03
